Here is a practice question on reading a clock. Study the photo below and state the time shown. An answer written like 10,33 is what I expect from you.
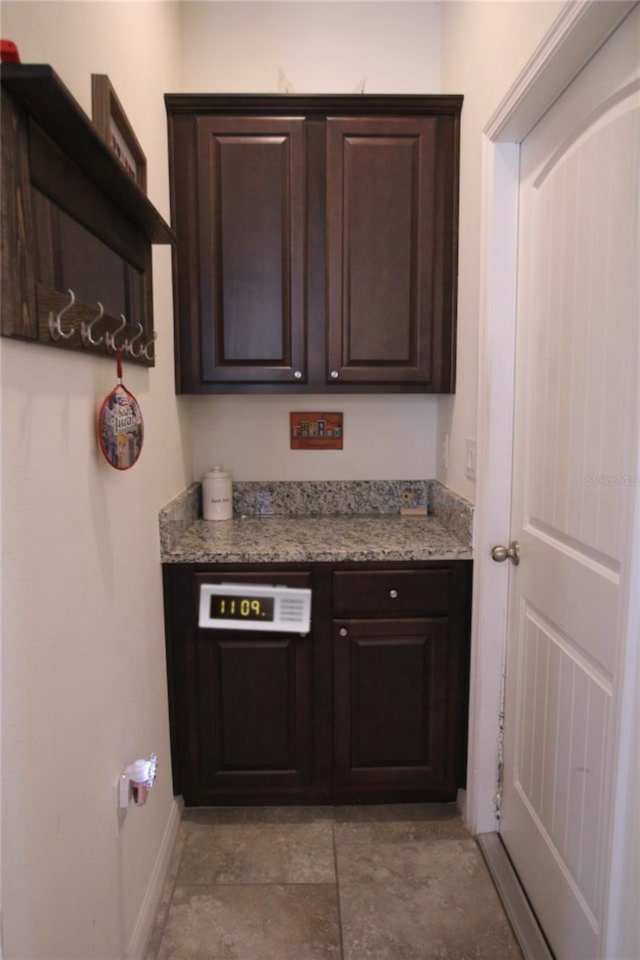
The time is 11,09
